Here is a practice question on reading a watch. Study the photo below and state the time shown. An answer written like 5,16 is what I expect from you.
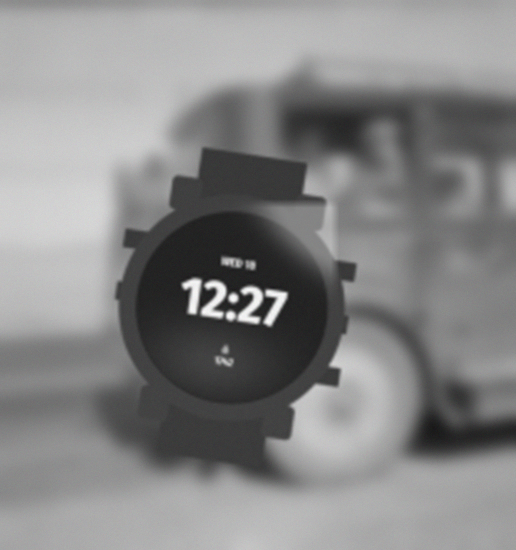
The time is 12,27
